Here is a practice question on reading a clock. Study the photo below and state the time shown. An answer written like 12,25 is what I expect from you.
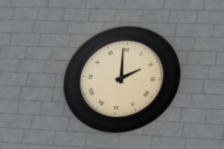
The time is 1,59
